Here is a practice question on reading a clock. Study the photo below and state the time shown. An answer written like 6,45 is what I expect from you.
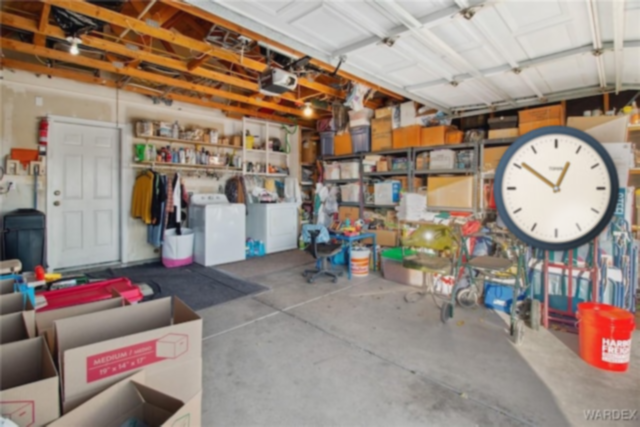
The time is 12,51
